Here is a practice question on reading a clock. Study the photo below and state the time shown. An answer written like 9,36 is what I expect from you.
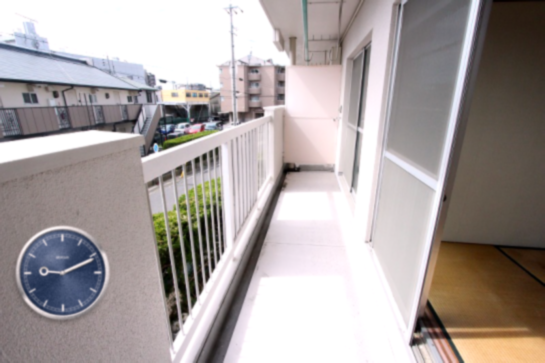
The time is 9,11
